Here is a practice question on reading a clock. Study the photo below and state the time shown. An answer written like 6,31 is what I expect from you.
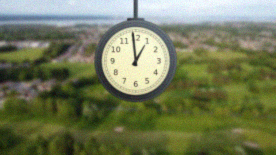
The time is 12,59
